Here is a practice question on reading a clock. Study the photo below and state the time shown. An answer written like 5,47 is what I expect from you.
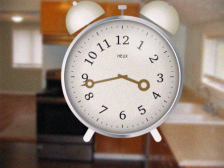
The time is 3,43
